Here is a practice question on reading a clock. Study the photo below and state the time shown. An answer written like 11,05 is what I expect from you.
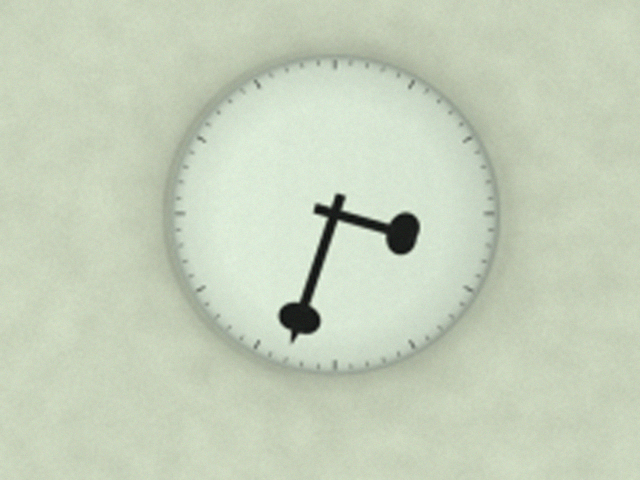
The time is 3,33
